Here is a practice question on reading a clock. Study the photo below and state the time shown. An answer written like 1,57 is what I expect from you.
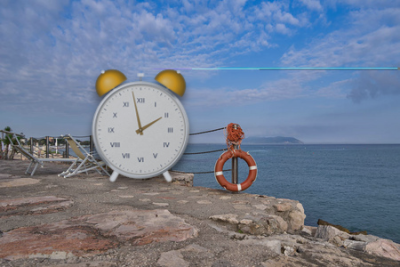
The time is 1,58
